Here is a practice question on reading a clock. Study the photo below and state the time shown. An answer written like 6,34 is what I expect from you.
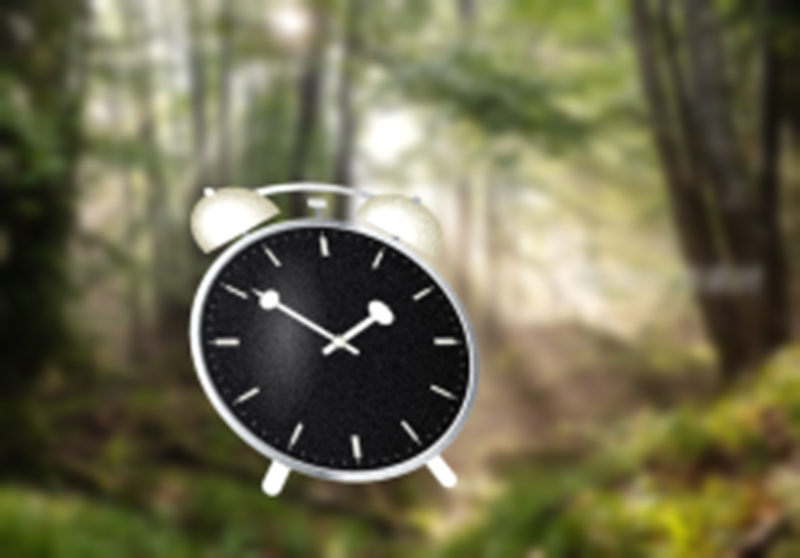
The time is 1,51
